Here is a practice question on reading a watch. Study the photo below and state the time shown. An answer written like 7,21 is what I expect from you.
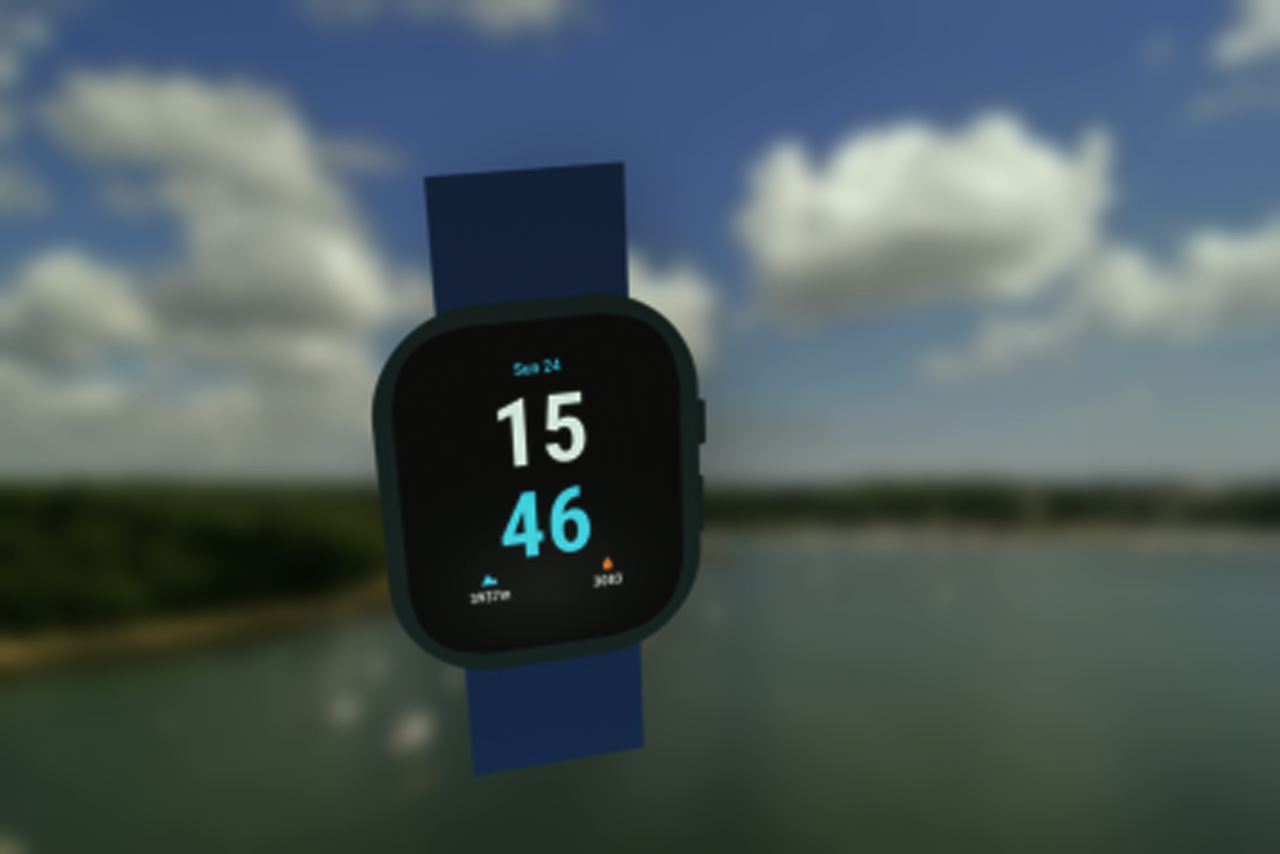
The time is 15,46
